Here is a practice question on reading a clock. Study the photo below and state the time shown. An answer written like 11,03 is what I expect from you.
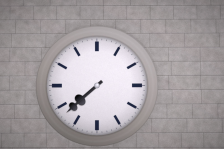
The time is 7,38
